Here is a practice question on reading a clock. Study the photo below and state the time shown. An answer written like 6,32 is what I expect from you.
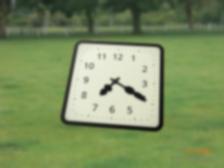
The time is 7,20
